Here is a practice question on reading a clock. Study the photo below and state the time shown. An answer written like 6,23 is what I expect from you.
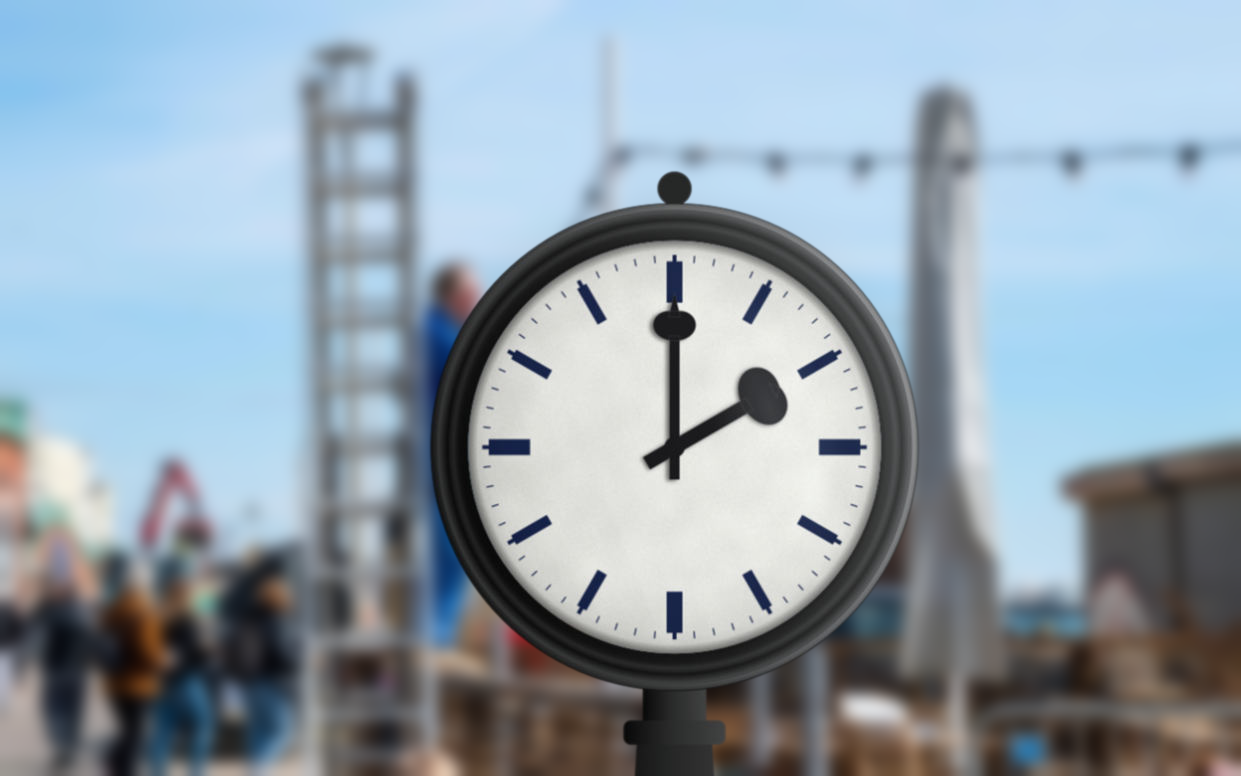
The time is 2,00
